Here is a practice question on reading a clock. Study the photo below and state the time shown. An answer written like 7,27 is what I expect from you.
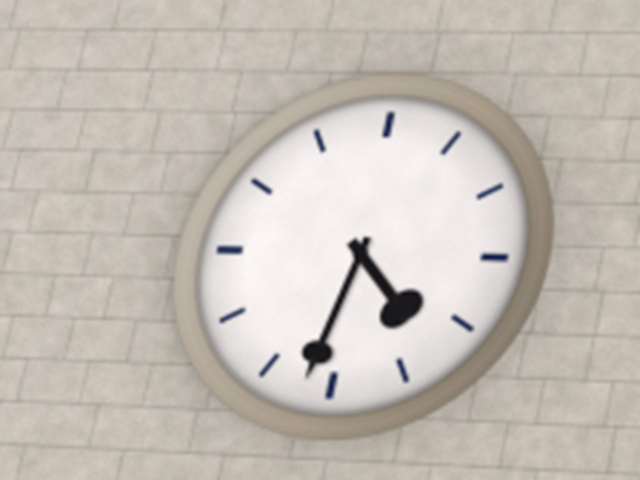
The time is 4,32
